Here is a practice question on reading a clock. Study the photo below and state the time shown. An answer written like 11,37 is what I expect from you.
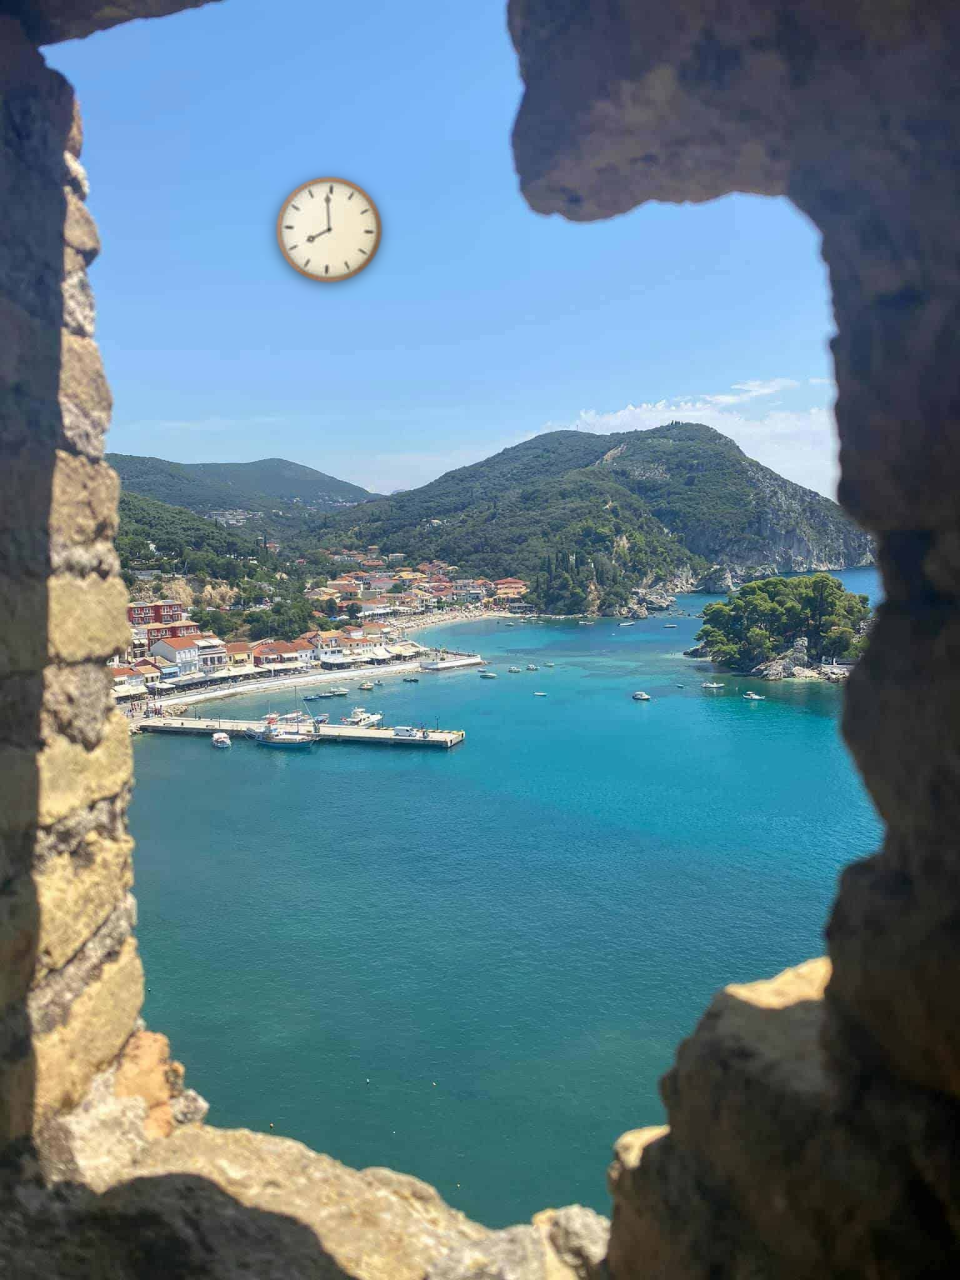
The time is 7,59
